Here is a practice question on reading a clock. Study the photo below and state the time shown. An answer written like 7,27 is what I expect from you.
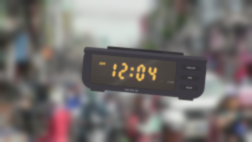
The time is 12,04
